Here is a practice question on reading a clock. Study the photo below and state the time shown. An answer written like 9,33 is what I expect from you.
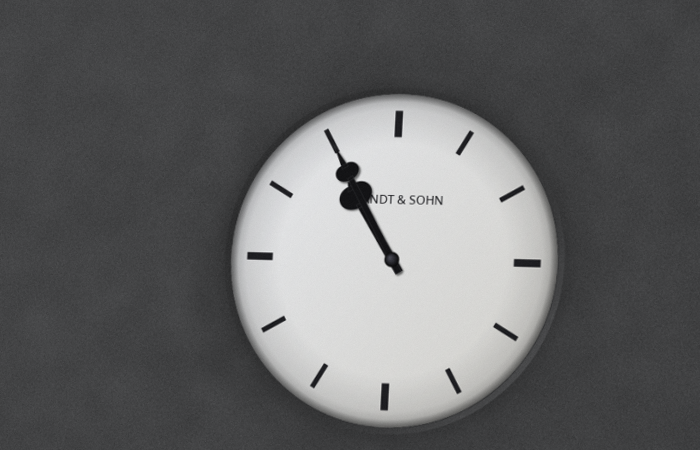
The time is 10,55
